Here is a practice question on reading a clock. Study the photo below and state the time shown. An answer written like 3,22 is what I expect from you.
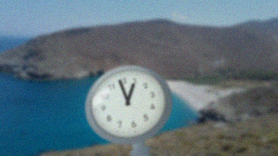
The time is 12,59
